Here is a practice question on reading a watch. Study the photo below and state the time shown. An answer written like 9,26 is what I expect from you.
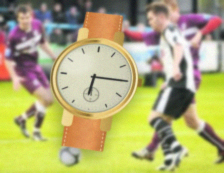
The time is 6,15
